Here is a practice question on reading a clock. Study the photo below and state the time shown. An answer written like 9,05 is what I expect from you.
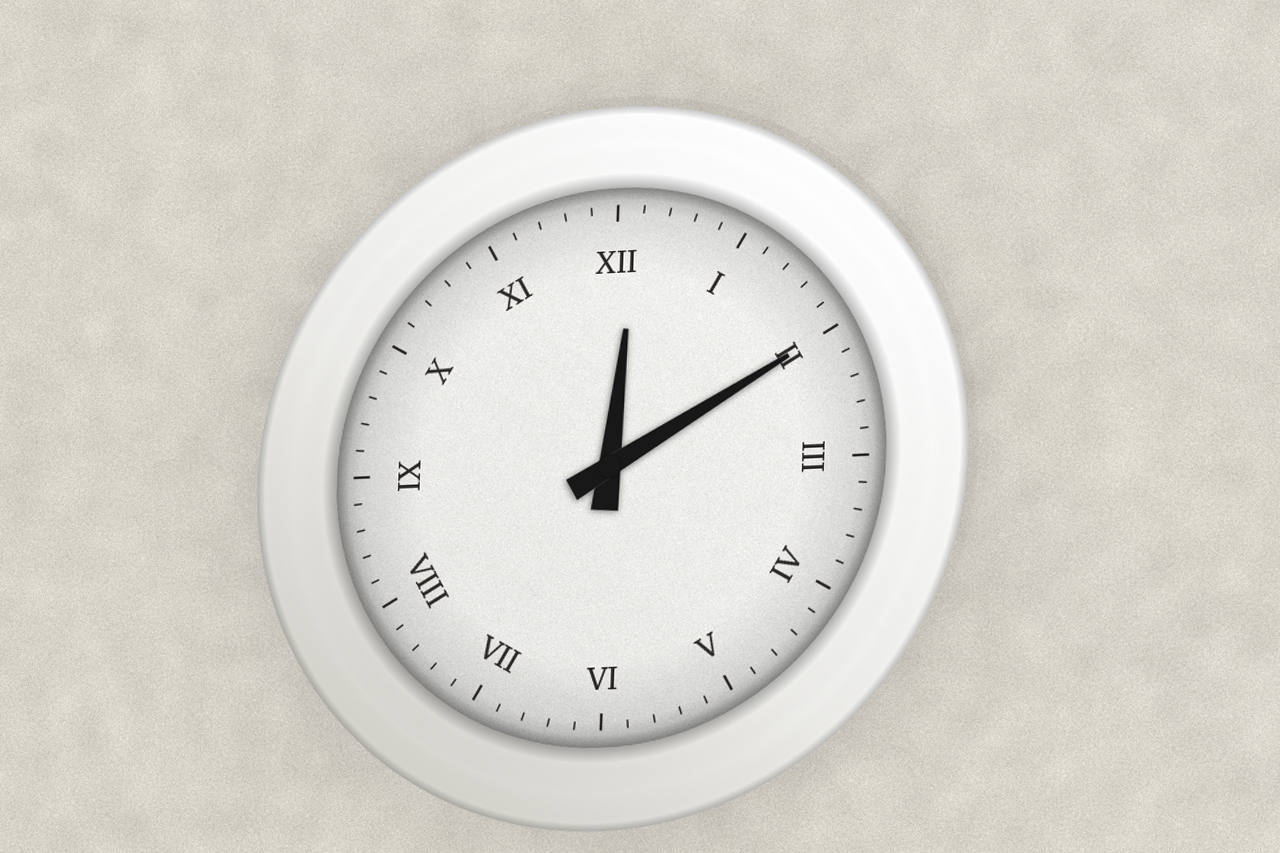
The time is 12,10
